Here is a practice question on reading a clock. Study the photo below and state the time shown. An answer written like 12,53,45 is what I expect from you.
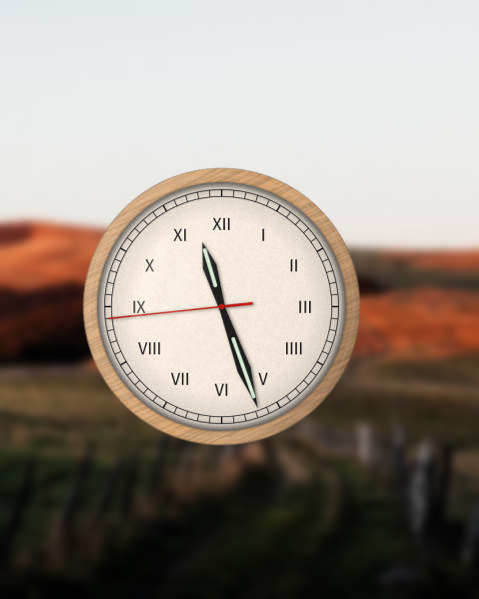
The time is 11,26,44
